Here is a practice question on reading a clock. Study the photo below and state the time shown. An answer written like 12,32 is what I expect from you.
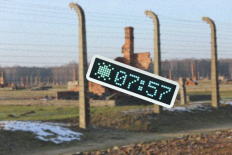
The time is 7,57
